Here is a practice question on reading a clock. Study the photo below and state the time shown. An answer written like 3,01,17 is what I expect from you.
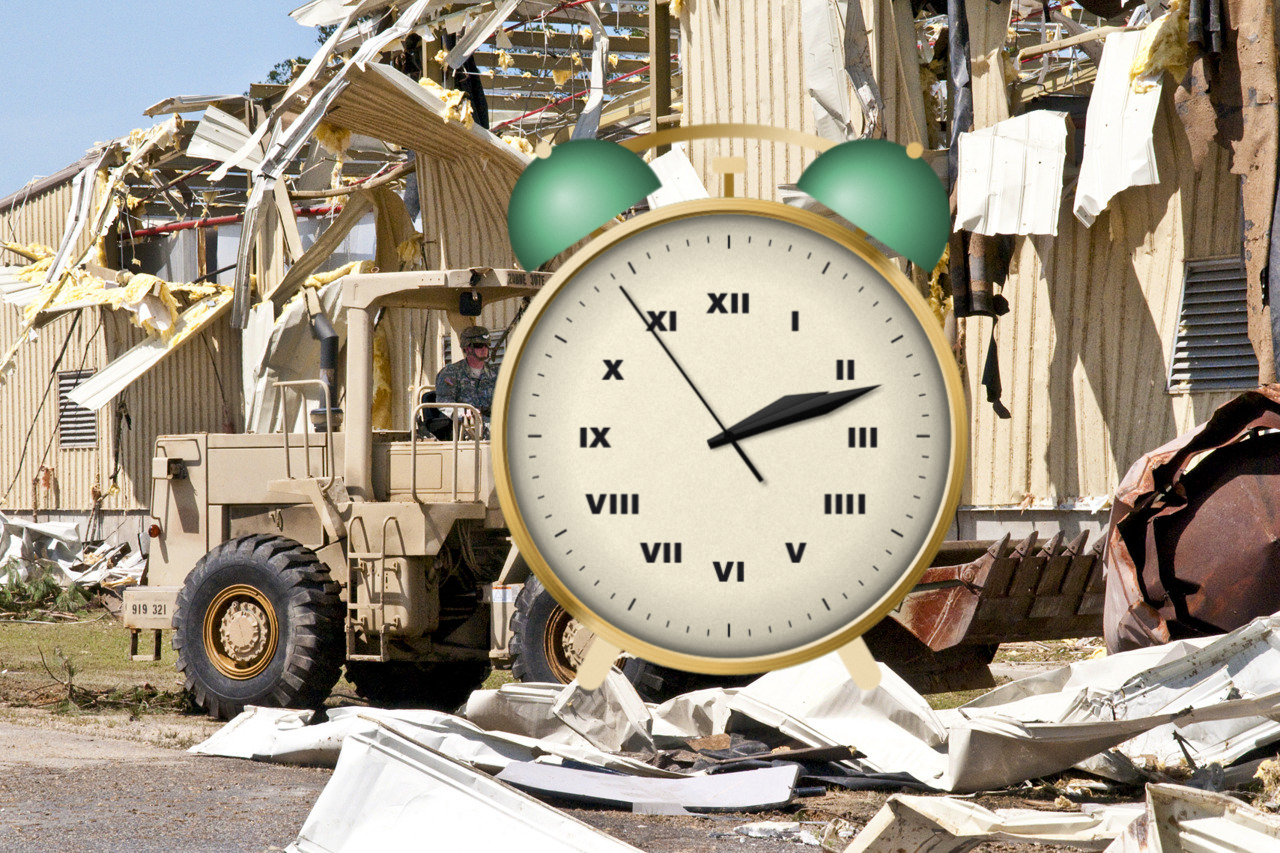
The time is 2,11,54
